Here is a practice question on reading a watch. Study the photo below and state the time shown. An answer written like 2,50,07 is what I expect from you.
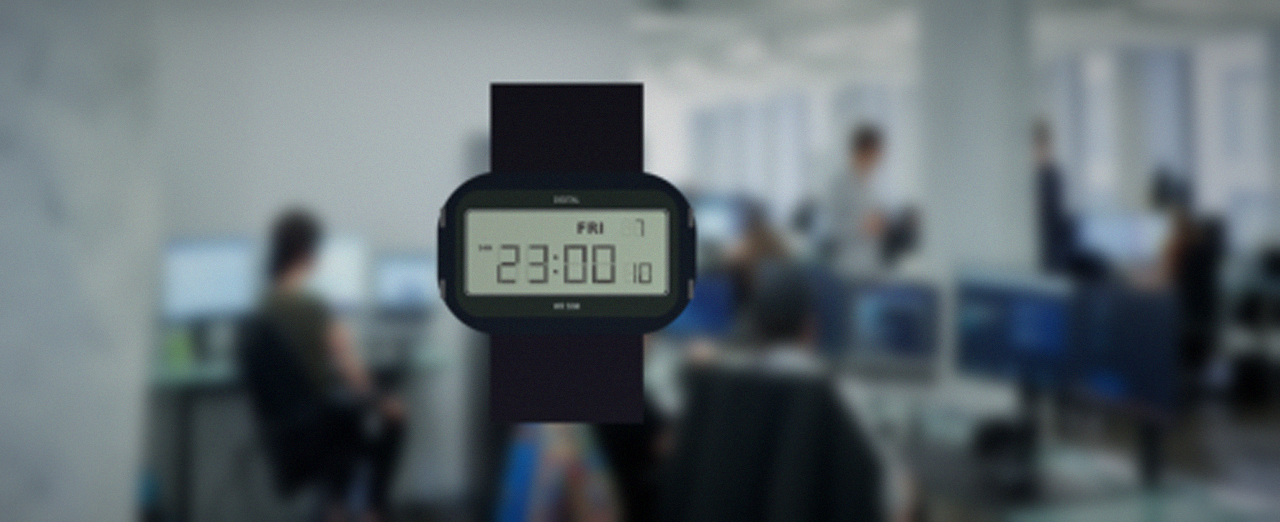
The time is 23,00,10
